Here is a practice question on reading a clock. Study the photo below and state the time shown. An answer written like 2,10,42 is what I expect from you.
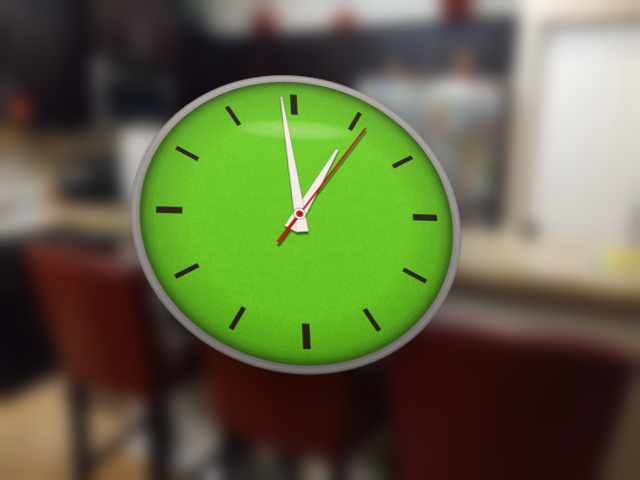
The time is 12,59,06
